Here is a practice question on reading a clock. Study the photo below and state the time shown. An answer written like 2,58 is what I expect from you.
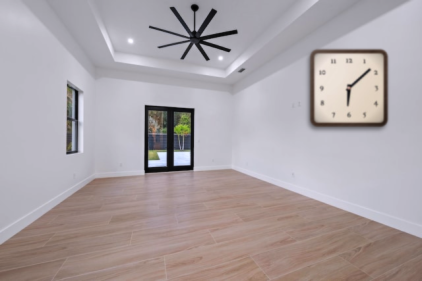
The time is 6,08
